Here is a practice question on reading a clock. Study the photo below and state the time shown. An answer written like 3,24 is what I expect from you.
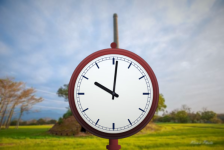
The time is 10,01
